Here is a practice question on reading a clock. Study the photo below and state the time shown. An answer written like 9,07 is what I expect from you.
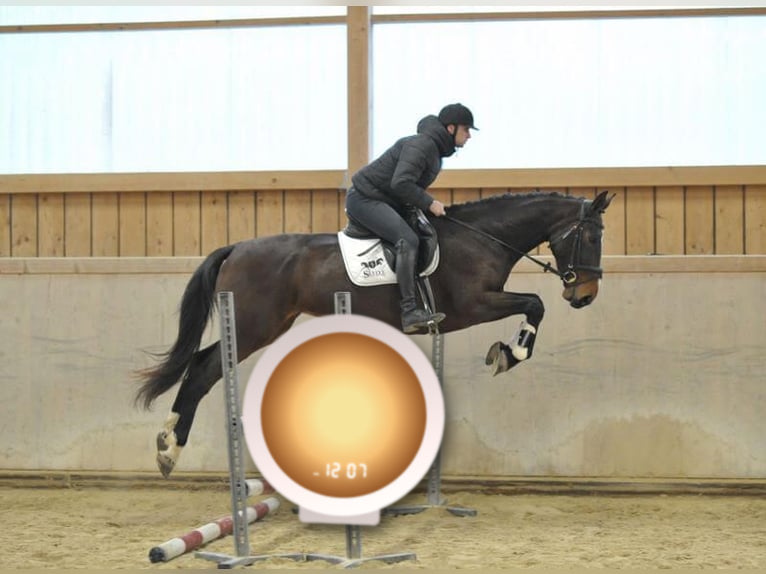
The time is 12,07
